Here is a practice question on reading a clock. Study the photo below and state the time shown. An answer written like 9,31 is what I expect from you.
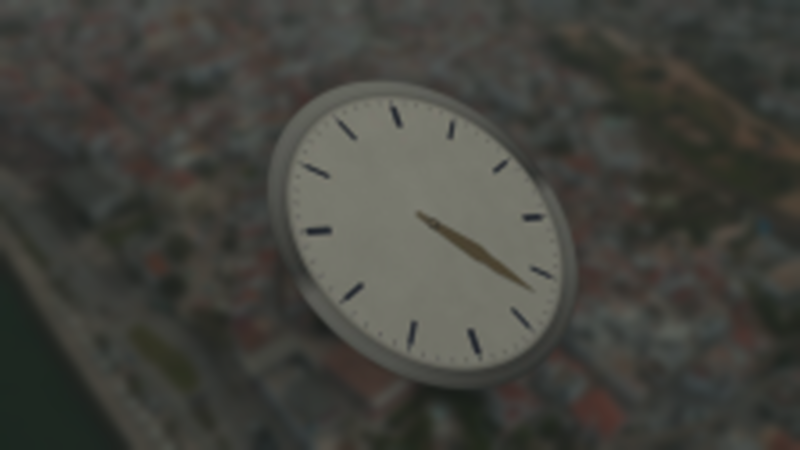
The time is 4,22
